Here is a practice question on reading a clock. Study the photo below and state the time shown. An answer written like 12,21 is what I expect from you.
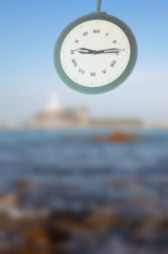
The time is 9,14
